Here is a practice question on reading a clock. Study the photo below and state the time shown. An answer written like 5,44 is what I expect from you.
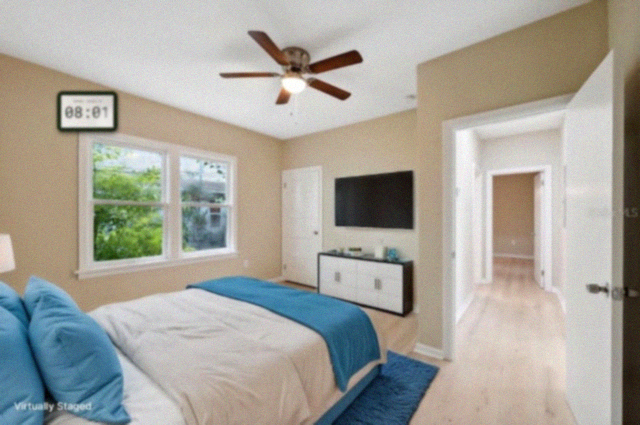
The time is 8,01
